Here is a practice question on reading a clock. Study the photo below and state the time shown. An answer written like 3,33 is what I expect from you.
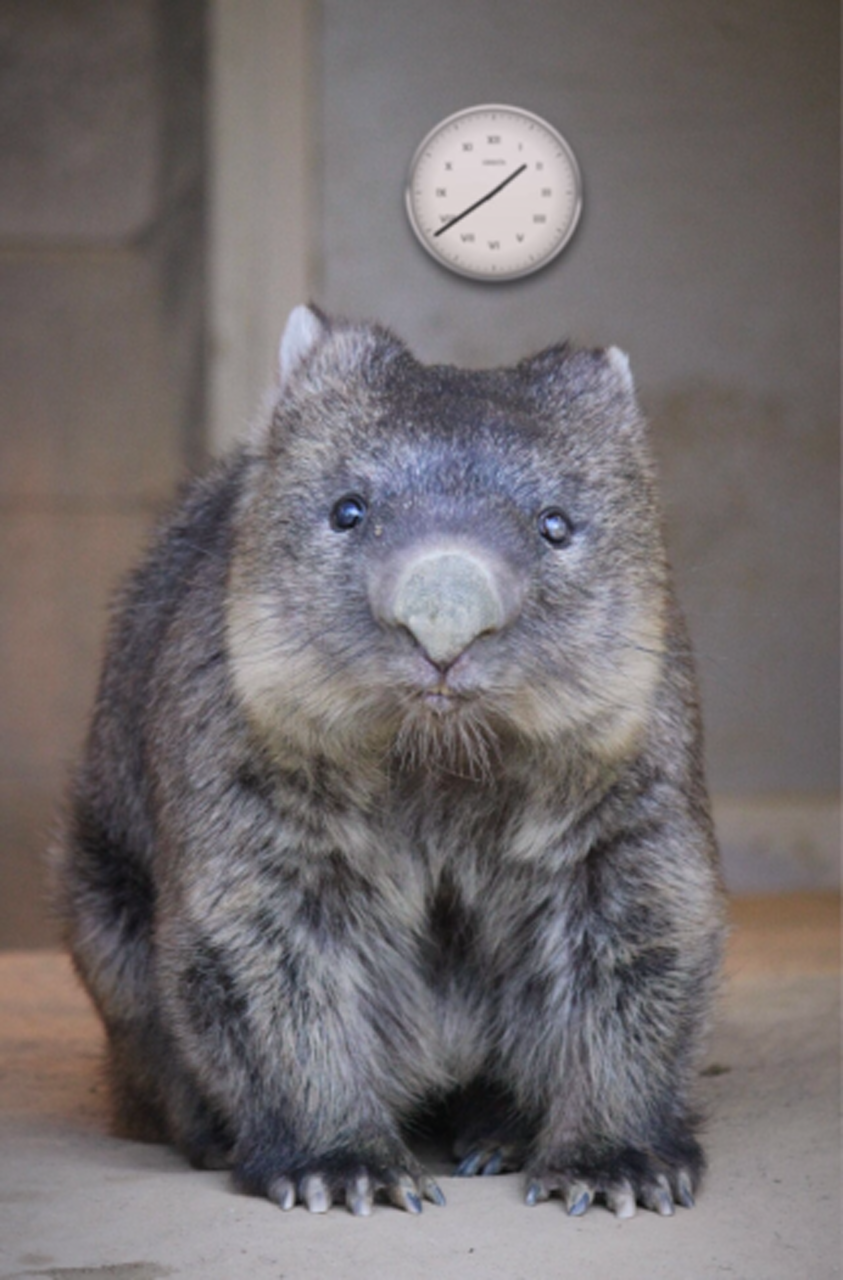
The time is 1,39
